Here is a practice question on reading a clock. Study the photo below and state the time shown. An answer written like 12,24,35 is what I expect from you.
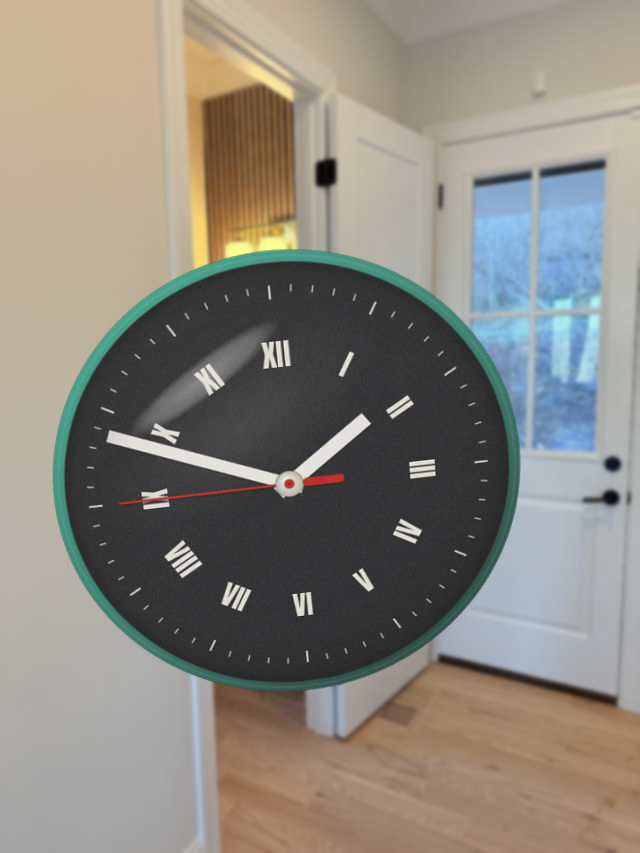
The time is 1,48,45
